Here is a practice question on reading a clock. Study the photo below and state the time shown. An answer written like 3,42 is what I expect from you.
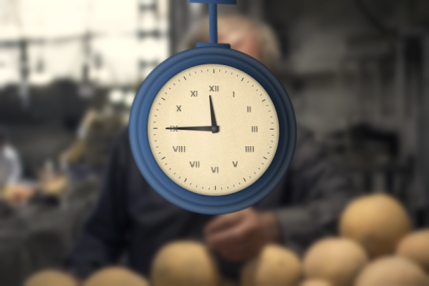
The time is 11,45
